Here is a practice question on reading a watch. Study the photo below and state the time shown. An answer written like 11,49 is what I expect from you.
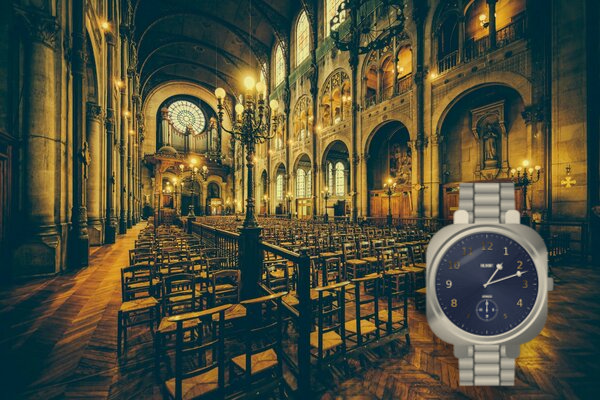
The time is 1,12
